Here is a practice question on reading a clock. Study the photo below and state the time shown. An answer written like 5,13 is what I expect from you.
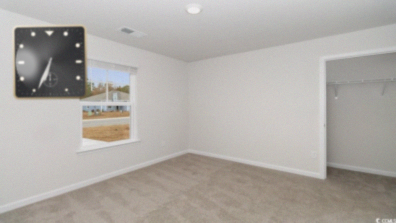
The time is 6,34
